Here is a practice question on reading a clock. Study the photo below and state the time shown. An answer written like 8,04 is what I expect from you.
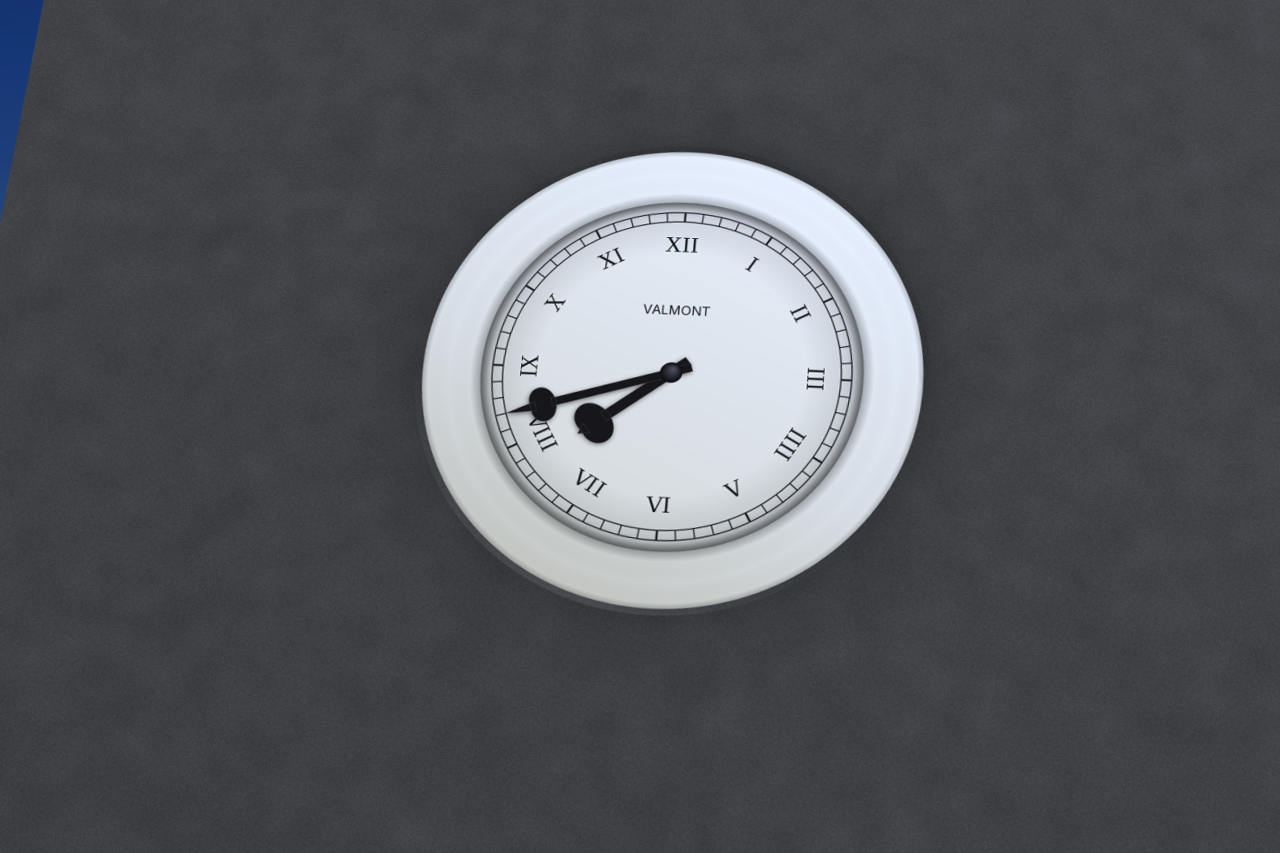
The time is 7,42
